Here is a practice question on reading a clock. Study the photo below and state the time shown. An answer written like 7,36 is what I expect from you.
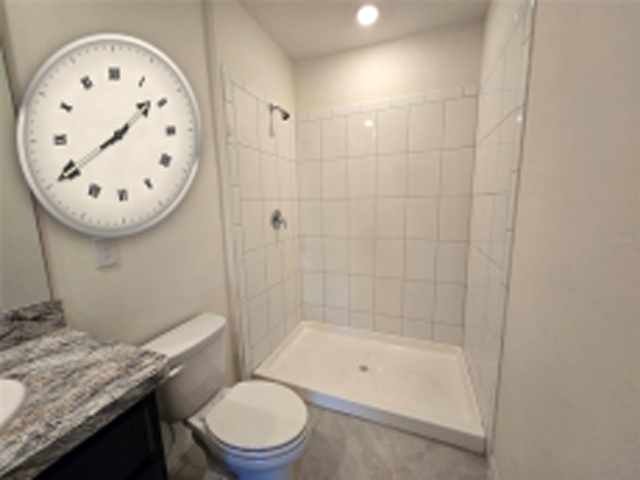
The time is 1,40
